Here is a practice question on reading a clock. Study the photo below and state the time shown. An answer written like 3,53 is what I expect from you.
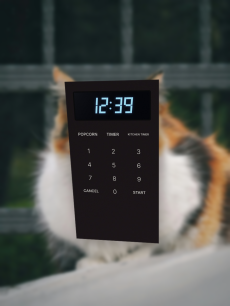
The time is 12,39
